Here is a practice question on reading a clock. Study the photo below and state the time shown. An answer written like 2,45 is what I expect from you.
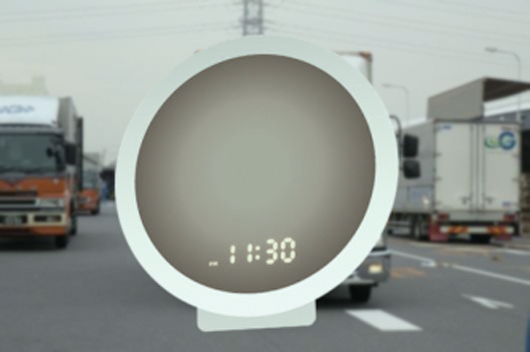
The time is 11,30
